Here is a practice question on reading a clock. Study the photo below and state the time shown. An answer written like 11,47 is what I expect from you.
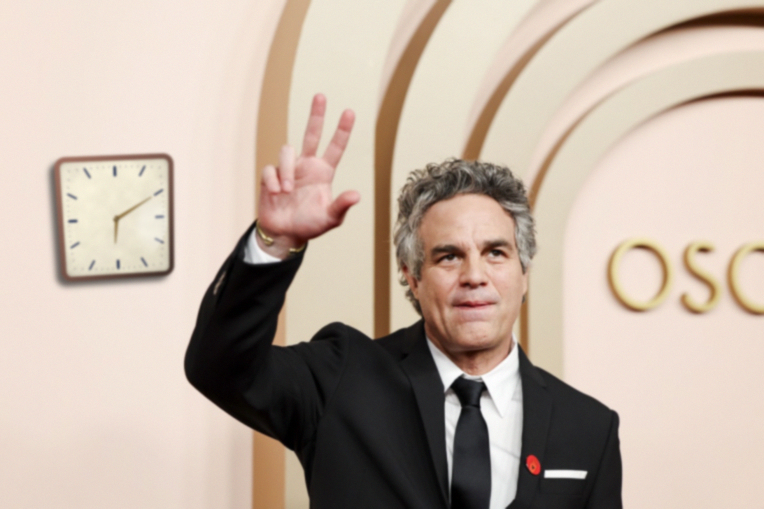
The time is 6,10
